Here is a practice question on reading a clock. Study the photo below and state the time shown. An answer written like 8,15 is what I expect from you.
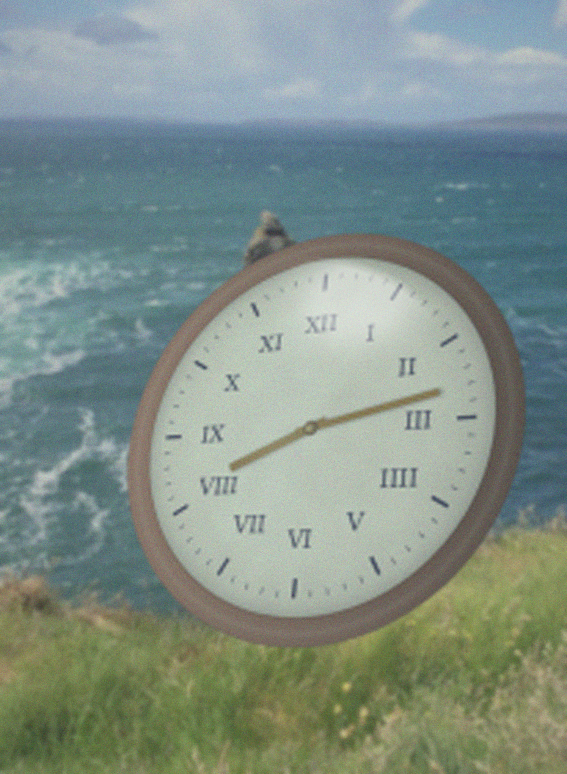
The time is 8,13
